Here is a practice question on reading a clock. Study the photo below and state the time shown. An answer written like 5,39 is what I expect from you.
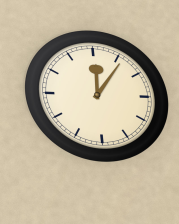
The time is 12,06
